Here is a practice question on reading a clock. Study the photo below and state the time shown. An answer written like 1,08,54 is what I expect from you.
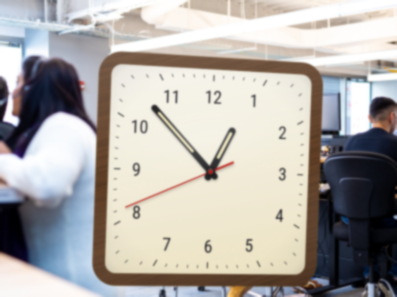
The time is 12,52,41
